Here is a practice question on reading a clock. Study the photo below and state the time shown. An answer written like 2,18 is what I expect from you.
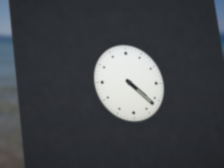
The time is 4,22
